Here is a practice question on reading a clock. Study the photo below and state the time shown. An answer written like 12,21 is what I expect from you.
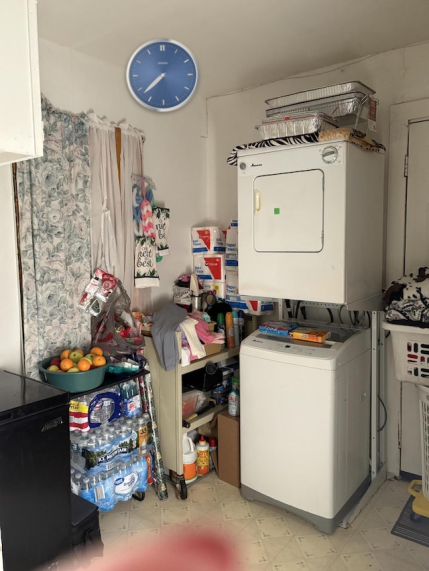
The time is 7,38
